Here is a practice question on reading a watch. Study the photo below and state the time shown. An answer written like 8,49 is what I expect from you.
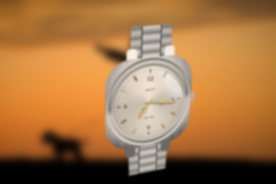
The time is 7,16
